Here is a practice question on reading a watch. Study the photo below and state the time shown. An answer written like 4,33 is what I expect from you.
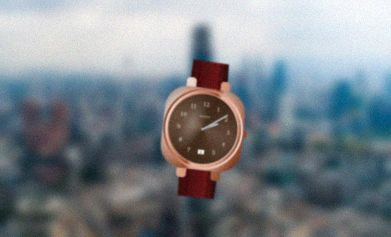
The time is 2,09
